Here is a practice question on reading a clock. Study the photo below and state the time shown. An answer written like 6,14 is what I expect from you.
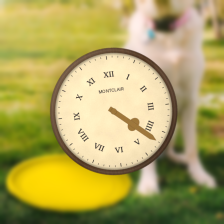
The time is 4,22
